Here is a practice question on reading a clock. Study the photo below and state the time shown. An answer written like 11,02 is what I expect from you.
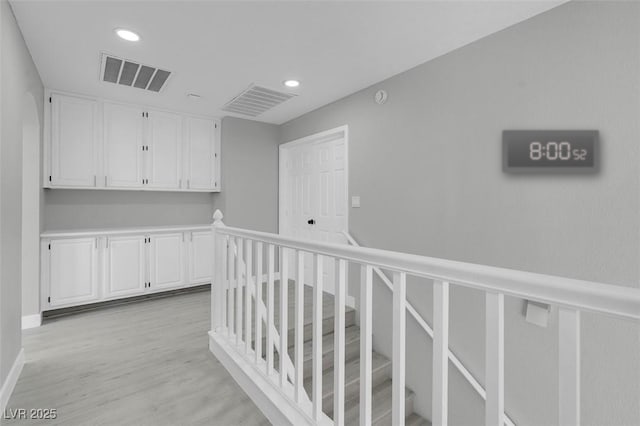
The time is 8,00
